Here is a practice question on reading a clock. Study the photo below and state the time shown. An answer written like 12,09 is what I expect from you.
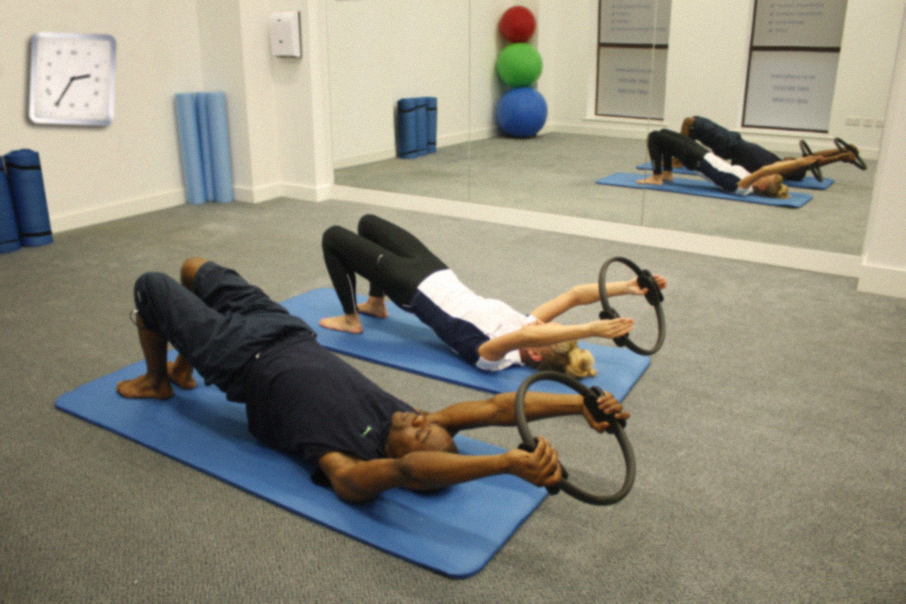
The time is 2,35
